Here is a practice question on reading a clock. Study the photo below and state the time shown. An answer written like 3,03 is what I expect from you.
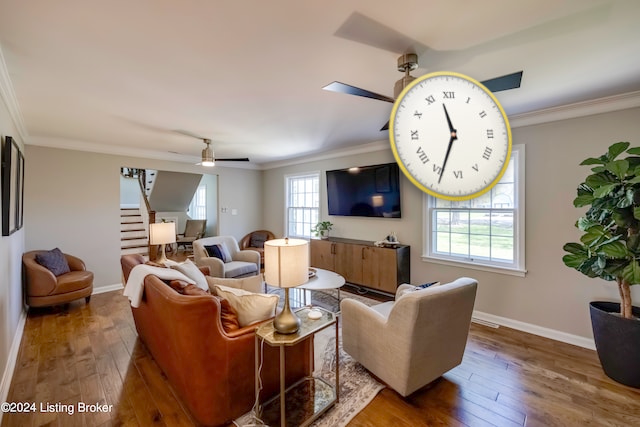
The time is 11,34
